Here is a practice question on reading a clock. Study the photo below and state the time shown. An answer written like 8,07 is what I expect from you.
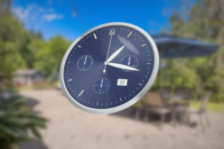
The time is 1,17
